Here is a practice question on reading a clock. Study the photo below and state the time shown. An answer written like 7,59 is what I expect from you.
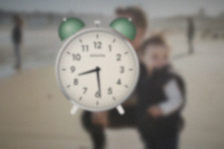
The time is 8,29
